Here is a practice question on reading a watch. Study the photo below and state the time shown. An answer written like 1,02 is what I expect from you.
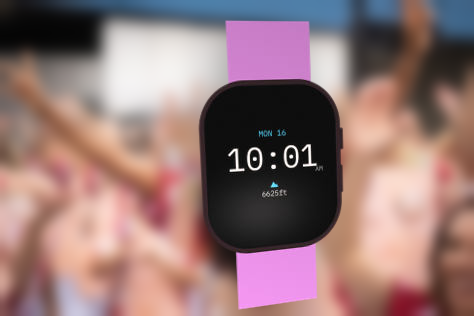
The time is 10,01
